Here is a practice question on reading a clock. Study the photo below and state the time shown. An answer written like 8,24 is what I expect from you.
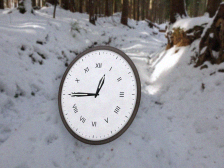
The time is 12,45
